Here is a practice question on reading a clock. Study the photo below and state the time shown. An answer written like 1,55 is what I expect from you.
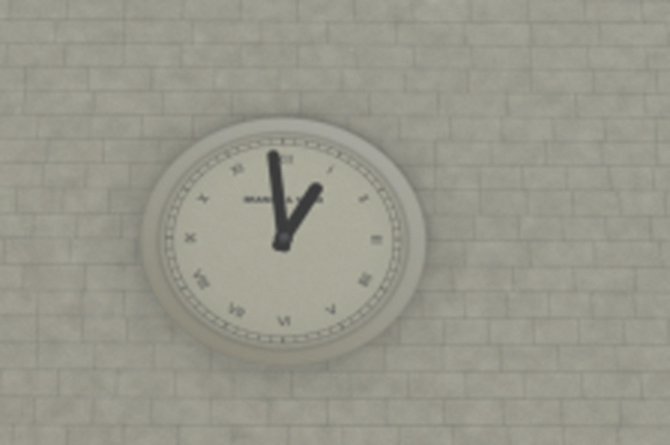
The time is 12,59
